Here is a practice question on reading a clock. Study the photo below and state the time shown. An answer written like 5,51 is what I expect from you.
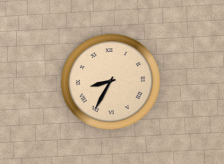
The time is 8,35
